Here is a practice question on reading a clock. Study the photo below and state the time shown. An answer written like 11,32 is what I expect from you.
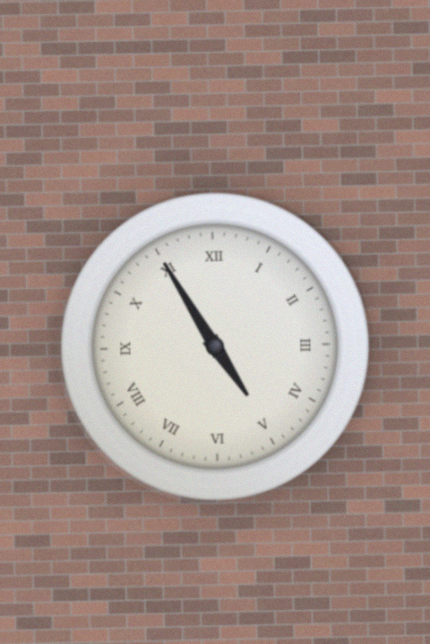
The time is 4,55
